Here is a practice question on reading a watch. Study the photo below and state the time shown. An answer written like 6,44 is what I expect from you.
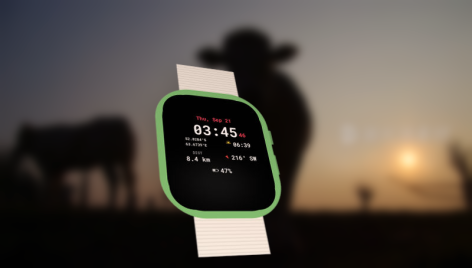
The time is 3,45
